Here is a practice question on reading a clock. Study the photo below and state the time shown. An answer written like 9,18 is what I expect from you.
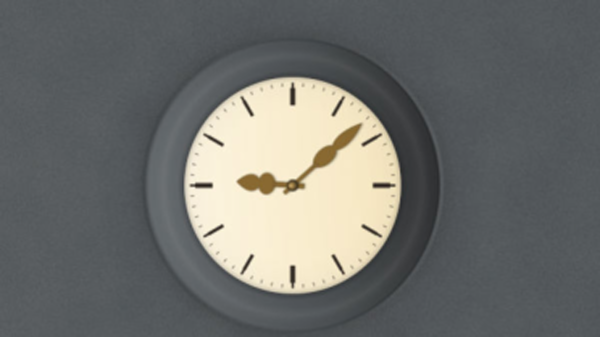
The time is 9,08
